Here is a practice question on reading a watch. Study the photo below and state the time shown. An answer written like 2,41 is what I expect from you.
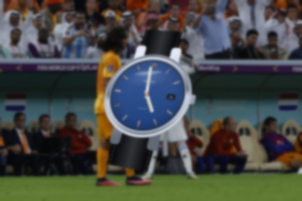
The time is 4,59
